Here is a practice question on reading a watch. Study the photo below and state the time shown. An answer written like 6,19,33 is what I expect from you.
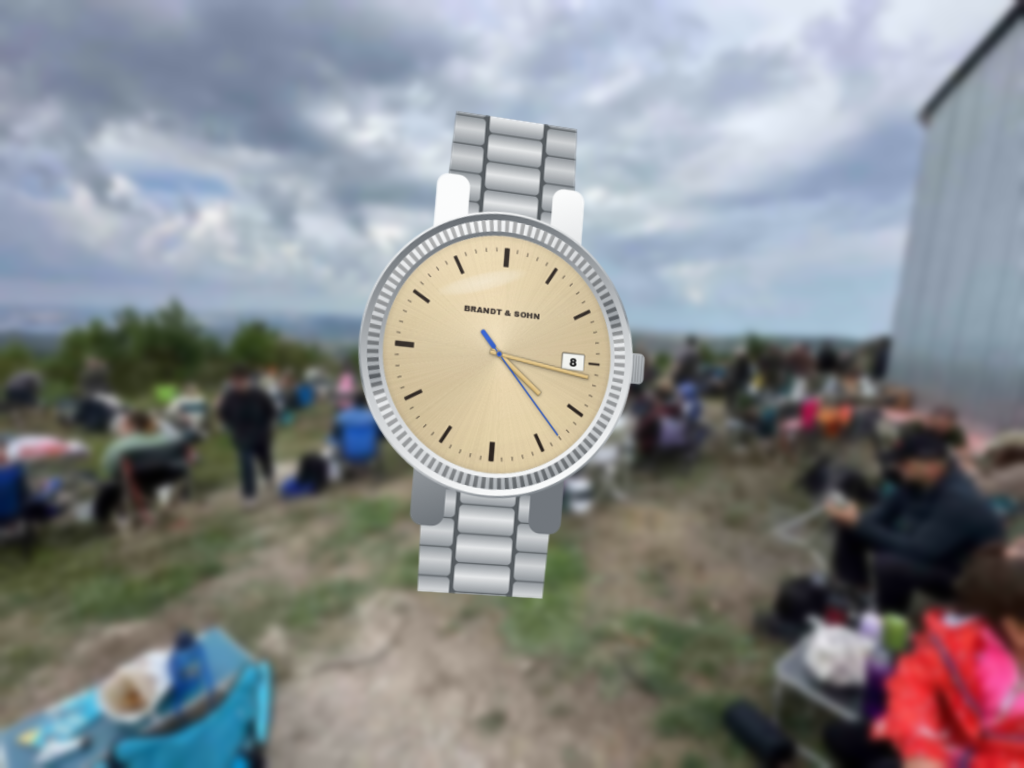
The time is 4,16,23
